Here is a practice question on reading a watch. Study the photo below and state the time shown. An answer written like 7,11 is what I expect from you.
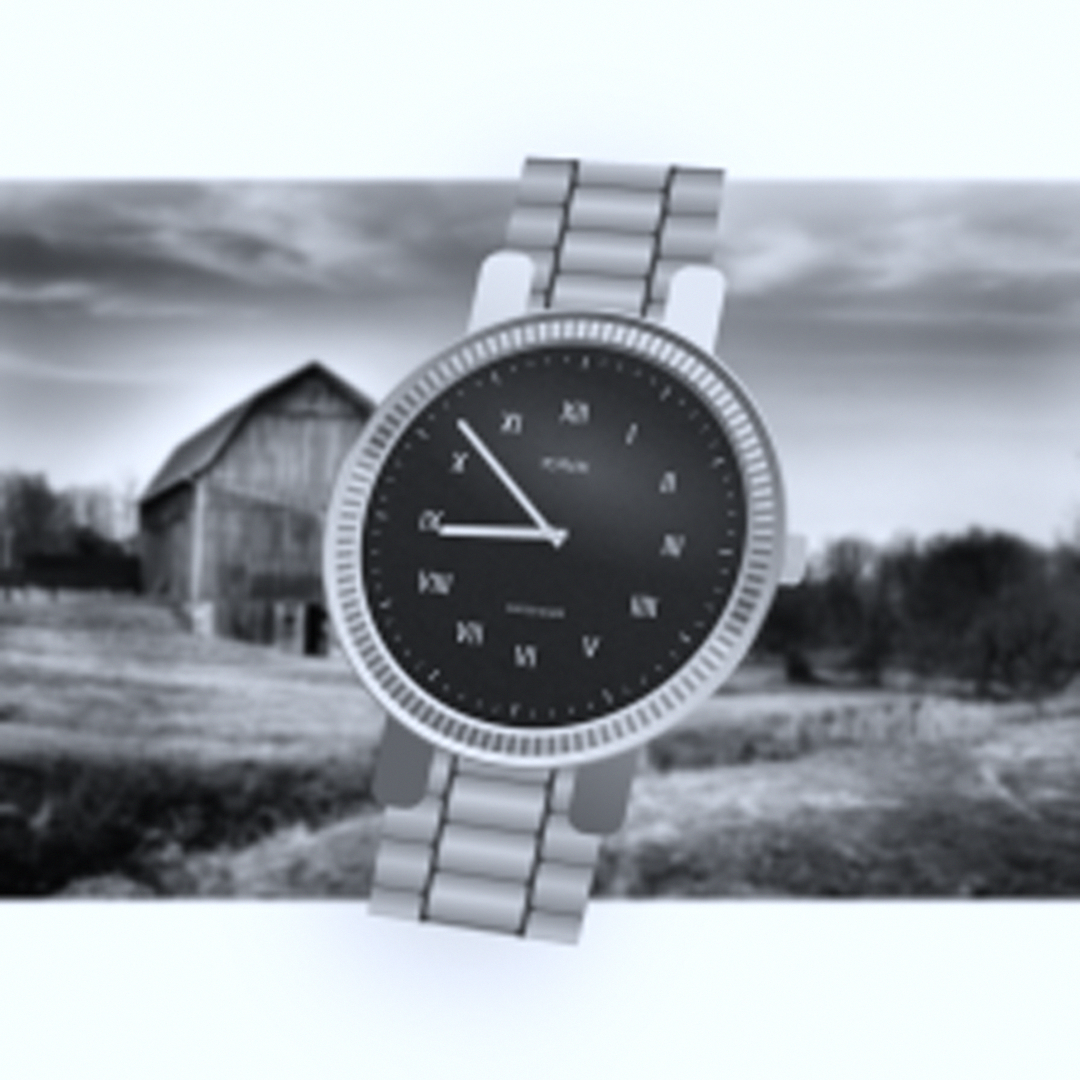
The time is 8,52
